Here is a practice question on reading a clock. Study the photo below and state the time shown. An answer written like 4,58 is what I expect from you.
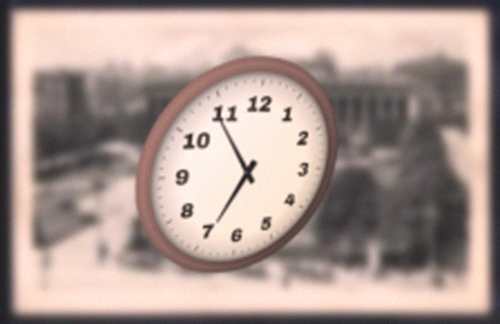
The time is 6,54
